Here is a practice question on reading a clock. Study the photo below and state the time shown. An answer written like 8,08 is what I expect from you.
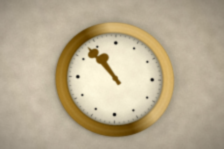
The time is 10,53
